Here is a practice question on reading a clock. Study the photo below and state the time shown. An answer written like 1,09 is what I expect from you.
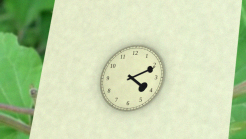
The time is 4,11
